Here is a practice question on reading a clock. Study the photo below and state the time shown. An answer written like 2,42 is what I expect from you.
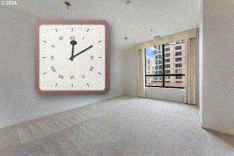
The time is 12,10
